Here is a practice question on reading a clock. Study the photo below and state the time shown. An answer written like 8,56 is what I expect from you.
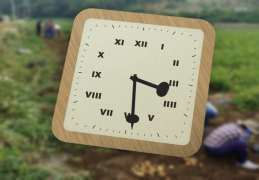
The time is 3,29
